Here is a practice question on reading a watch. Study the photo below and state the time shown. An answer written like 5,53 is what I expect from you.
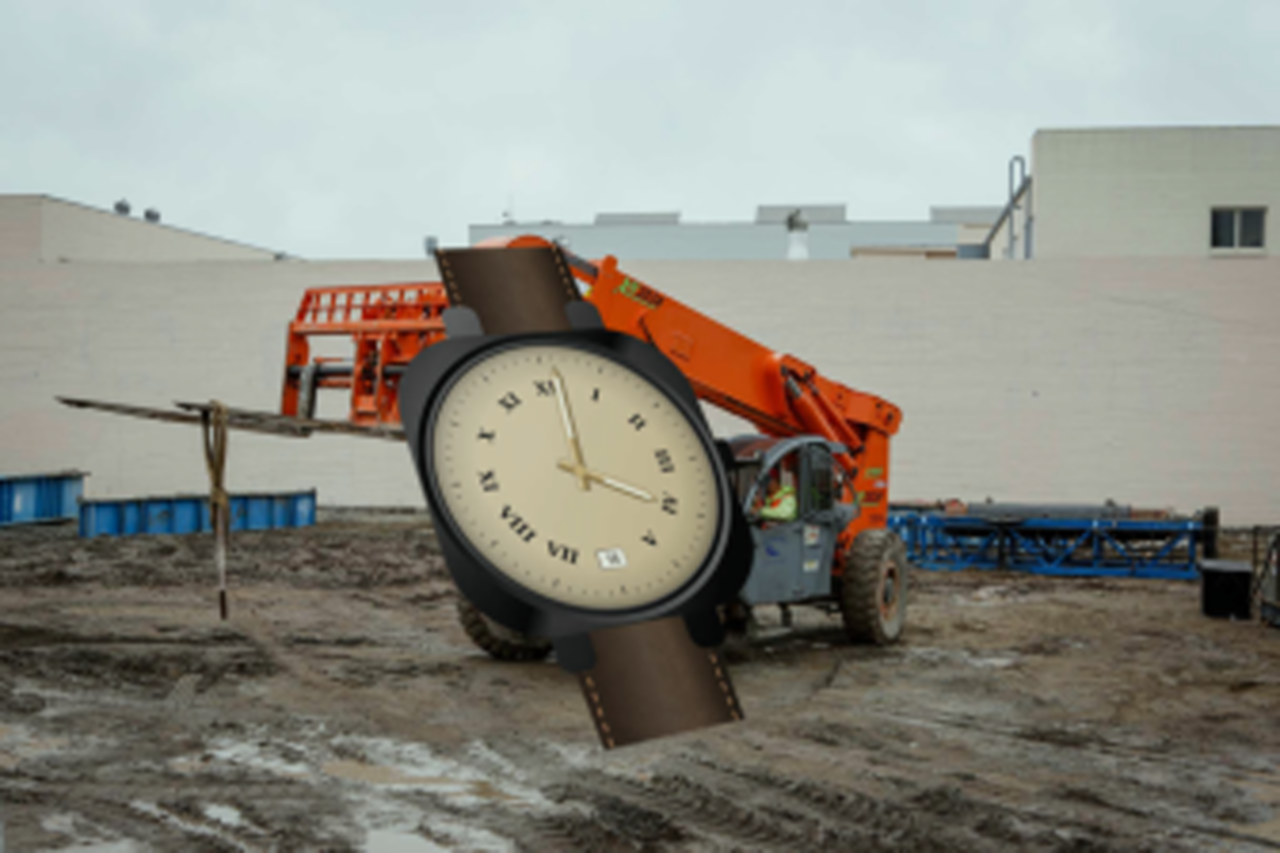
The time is 4,01
